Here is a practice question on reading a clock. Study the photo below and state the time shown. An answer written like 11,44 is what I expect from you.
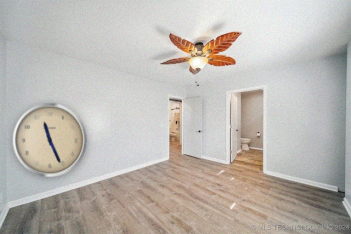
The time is 11,26
